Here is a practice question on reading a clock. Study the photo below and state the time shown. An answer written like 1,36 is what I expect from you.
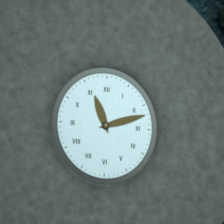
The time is 11,12
